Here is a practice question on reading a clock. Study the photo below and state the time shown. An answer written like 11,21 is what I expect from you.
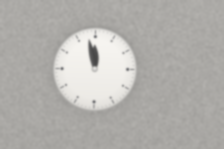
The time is 11,58
